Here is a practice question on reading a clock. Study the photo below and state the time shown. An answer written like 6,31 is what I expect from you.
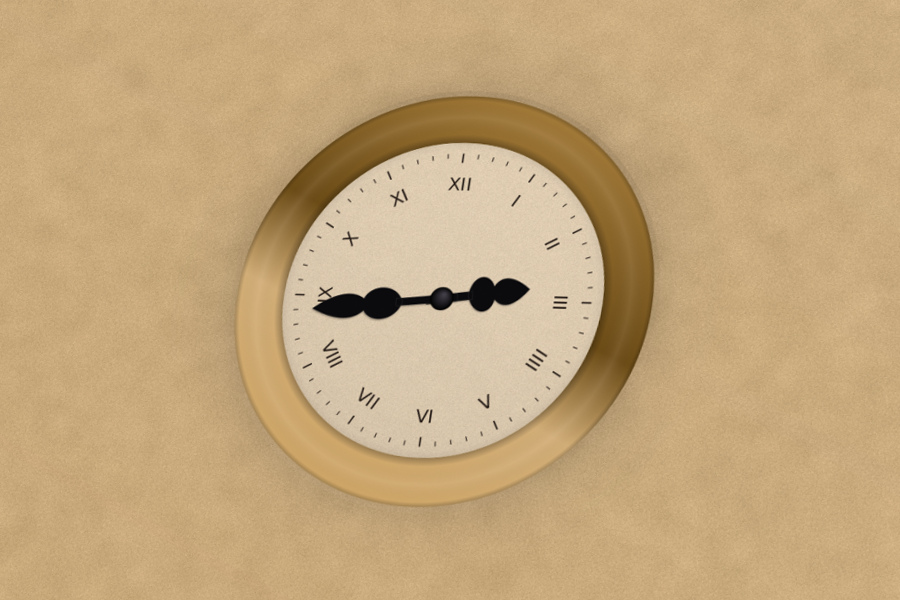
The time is 2,44
